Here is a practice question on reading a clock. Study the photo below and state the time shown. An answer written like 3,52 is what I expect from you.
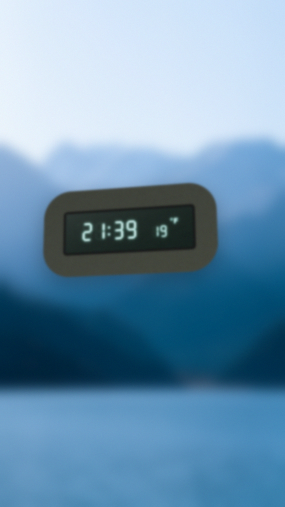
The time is 21,39
